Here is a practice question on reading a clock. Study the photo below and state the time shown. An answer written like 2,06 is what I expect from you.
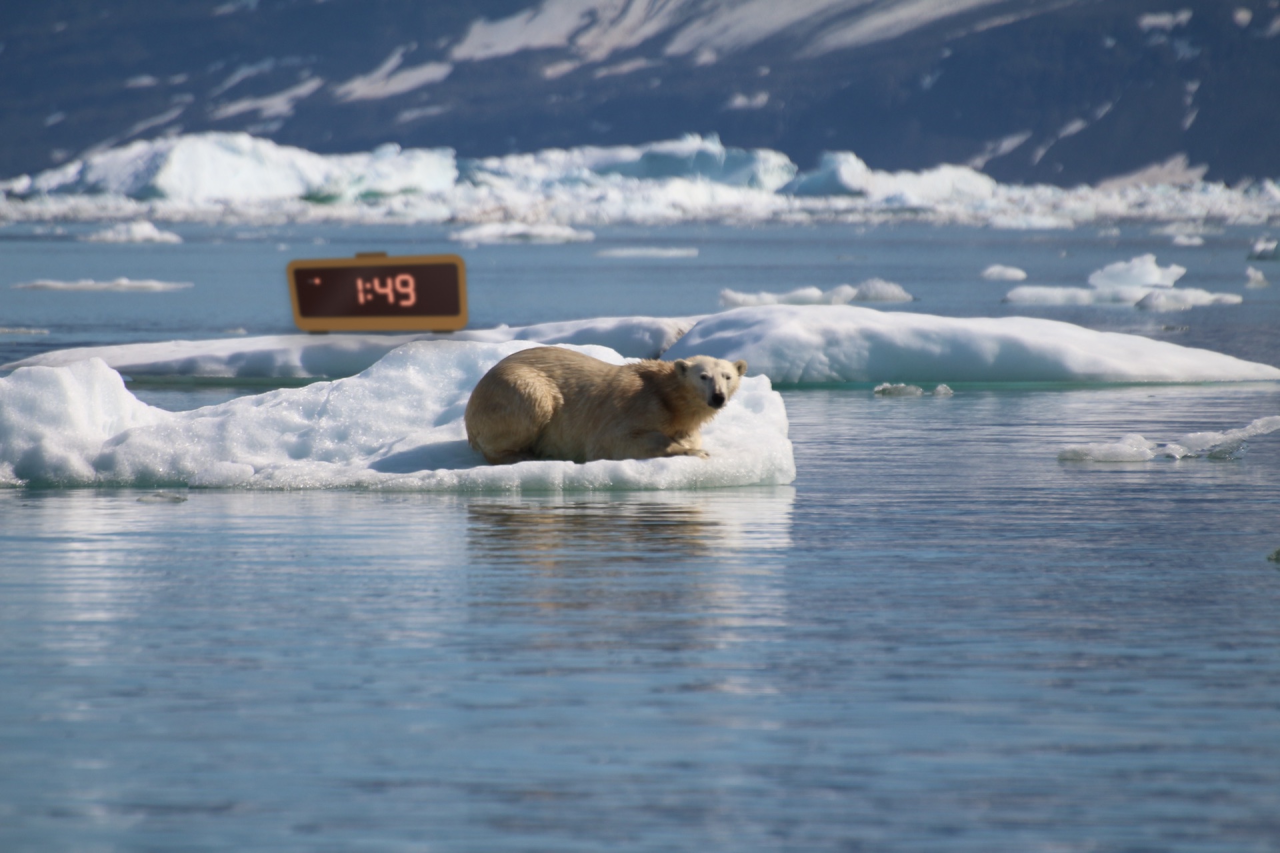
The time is 1,49
